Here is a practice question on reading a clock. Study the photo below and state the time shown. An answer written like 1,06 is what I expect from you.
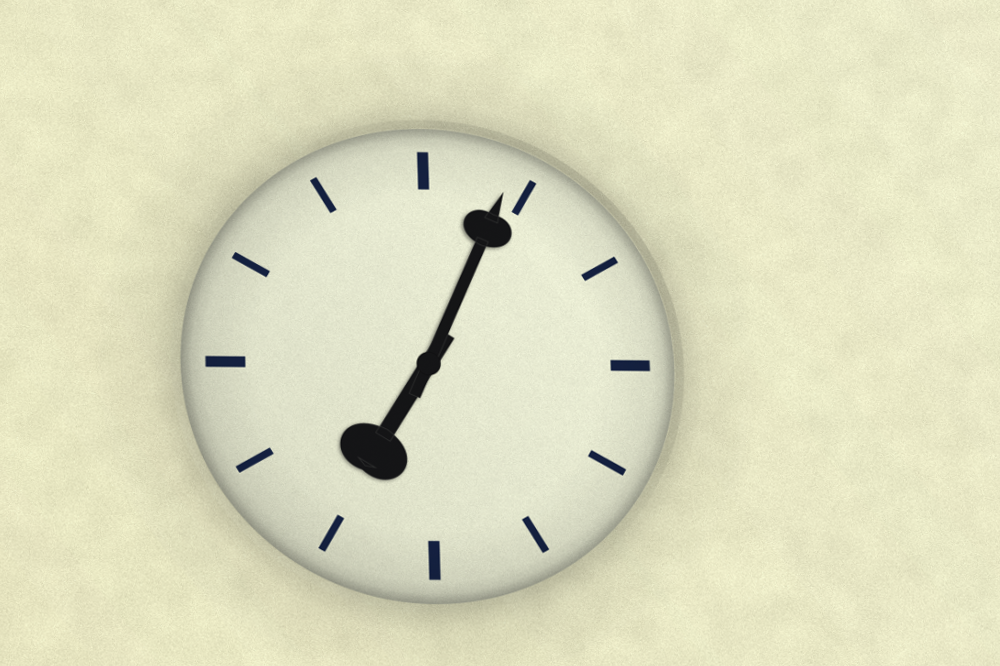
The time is 7,04
